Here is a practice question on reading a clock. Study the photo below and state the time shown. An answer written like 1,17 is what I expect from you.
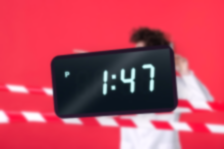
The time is 1,47
